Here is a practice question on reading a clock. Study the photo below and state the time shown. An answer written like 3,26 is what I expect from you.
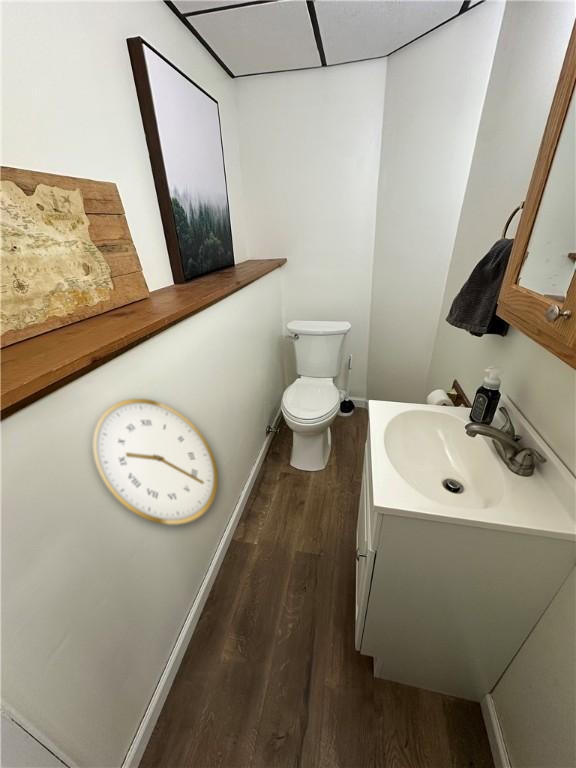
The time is 9,21
